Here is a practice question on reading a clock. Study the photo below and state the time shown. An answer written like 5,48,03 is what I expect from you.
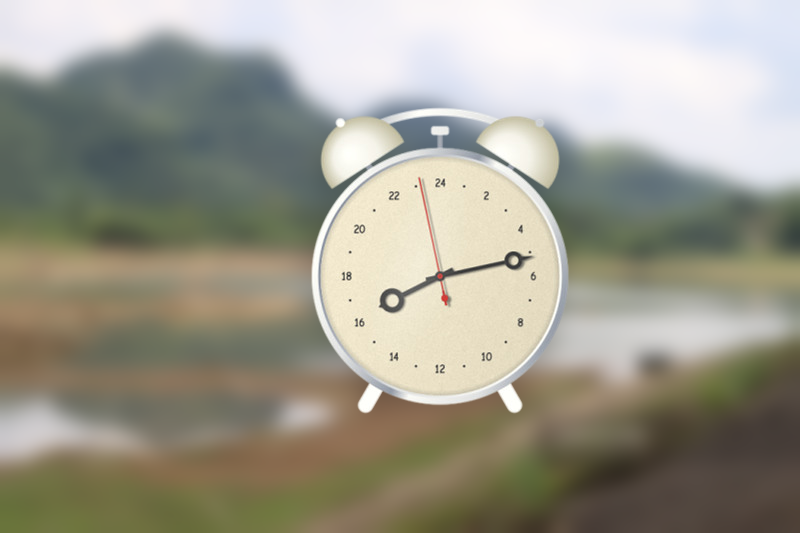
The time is 16,12,58
